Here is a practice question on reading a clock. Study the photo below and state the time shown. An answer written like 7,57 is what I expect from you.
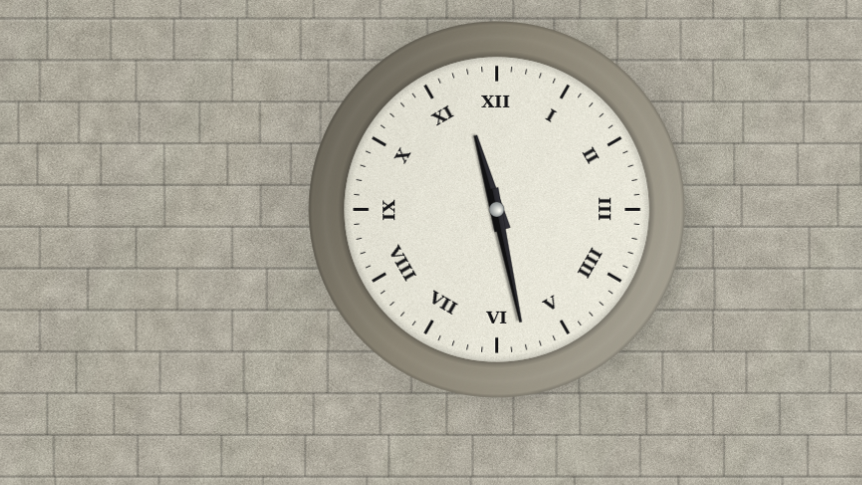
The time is 11,28
